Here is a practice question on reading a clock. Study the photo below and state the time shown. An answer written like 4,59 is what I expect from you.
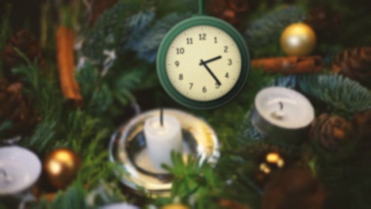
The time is 2,24
